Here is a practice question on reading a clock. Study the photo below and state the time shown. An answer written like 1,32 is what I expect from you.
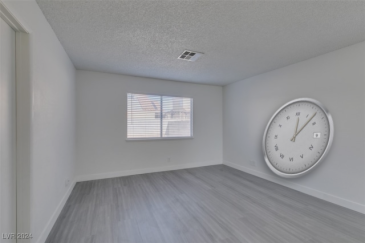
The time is 12,07
